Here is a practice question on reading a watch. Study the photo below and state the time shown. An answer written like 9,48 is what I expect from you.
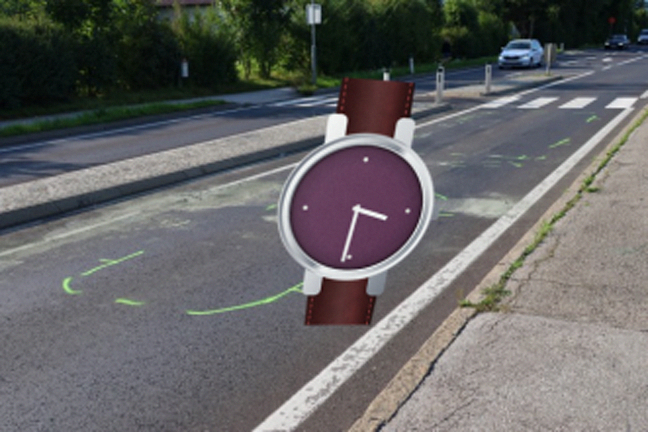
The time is 3,31
